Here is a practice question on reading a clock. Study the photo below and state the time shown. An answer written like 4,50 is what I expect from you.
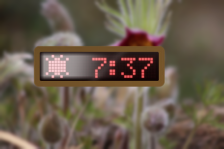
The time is 7,37
